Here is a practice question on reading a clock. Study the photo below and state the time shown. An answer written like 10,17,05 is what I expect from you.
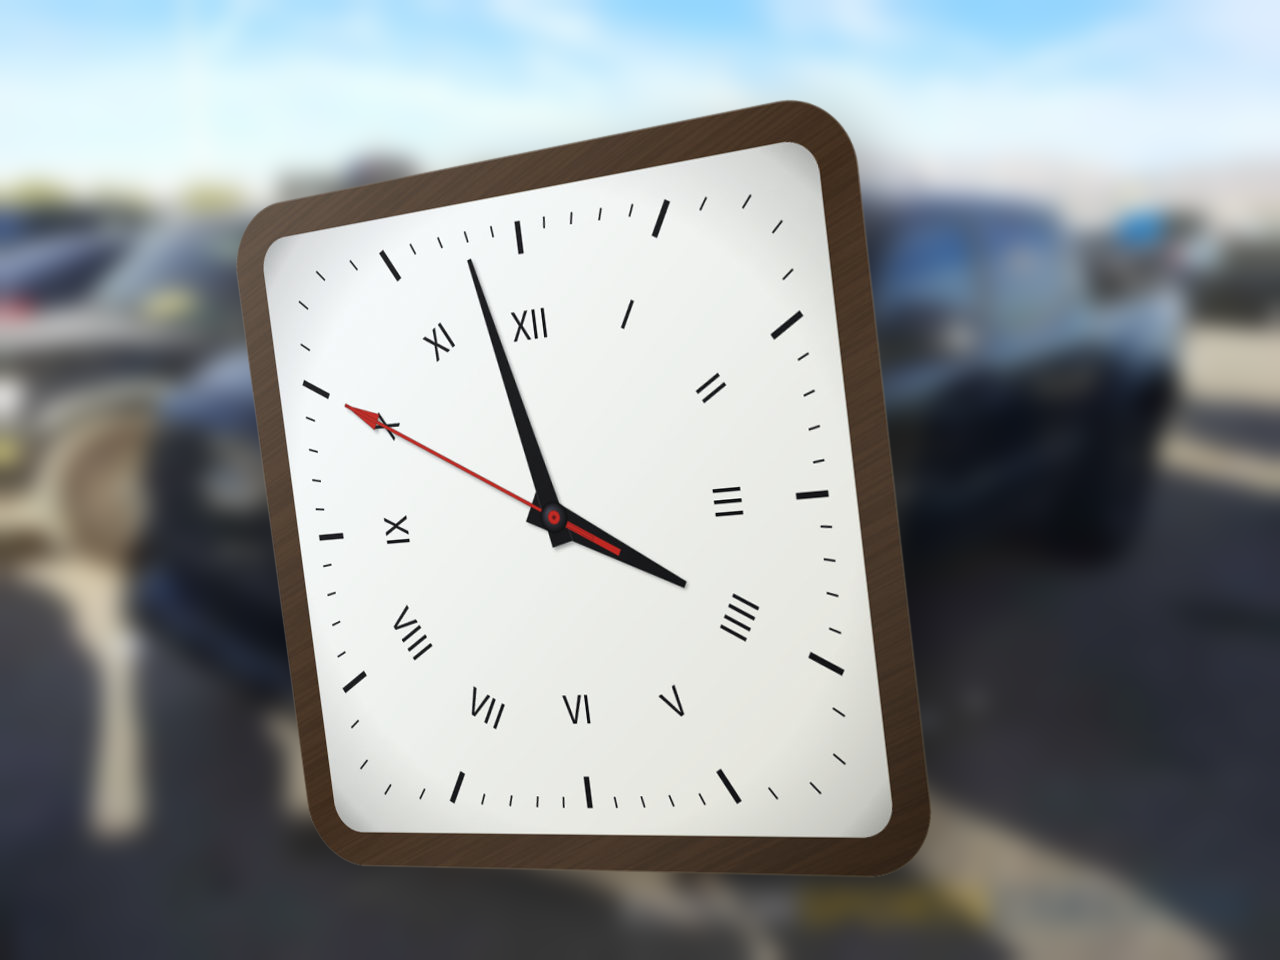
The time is 3,57,50
